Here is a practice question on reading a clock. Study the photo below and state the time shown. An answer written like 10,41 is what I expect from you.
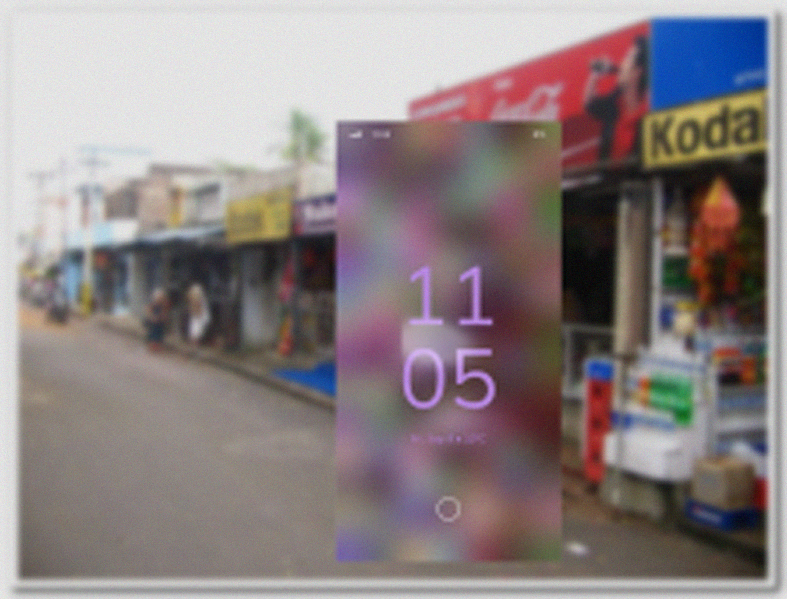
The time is 11,05
